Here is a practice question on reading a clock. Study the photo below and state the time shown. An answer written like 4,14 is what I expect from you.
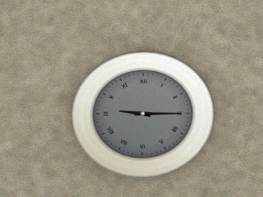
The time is 9,15
